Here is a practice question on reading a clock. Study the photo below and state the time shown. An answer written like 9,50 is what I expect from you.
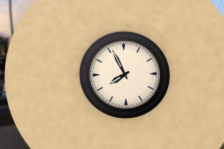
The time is 7,56
